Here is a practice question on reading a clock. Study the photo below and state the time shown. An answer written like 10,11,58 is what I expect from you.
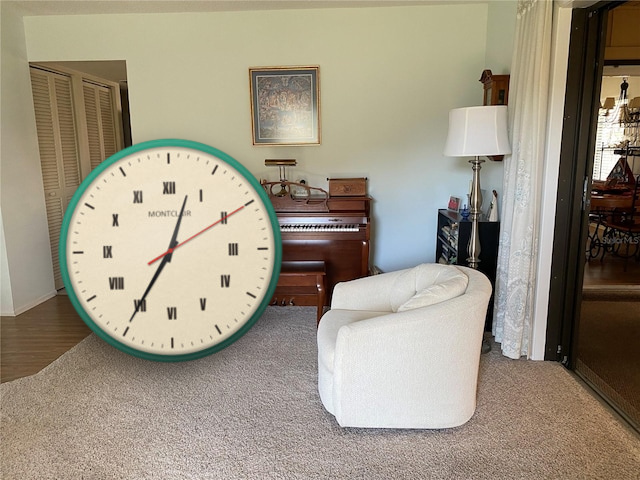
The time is 12,35,10
